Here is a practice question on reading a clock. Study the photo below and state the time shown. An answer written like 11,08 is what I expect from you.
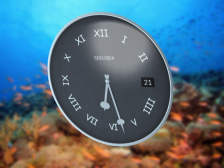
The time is 6,28
